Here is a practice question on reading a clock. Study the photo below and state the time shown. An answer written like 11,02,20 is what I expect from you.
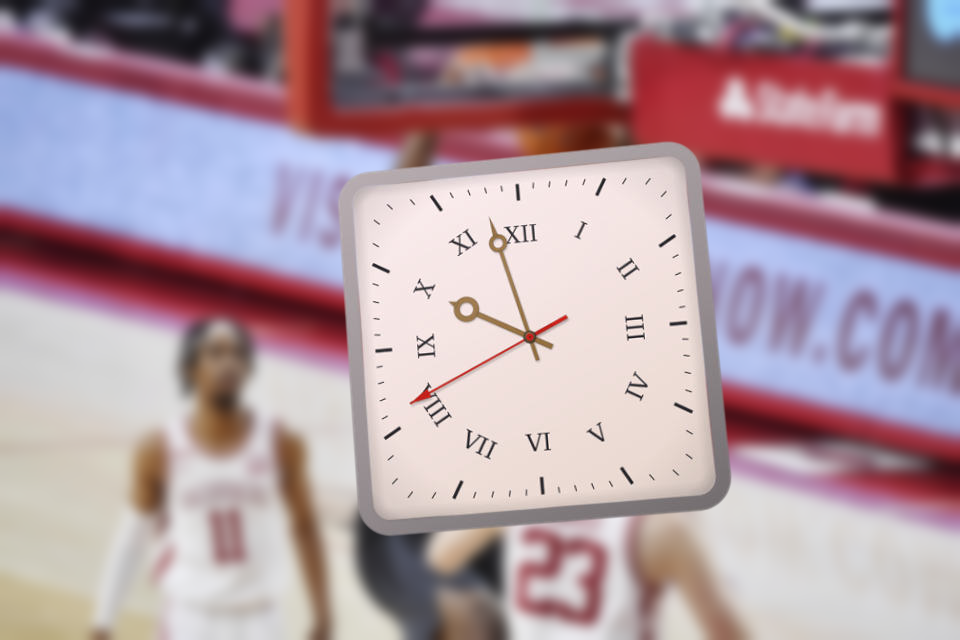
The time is 9,57,41
